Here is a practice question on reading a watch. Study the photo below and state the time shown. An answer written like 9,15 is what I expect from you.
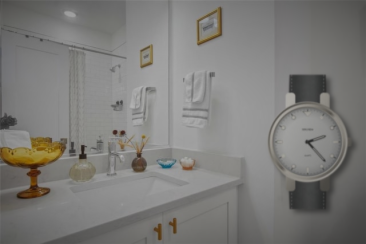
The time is 2,23
